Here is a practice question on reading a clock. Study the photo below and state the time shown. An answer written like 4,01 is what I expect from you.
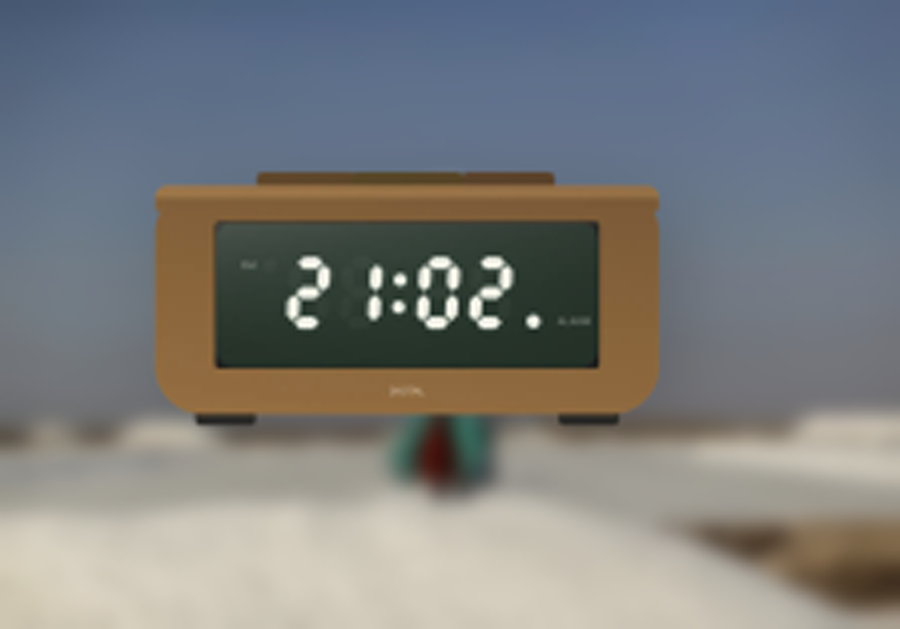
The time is 21,02
